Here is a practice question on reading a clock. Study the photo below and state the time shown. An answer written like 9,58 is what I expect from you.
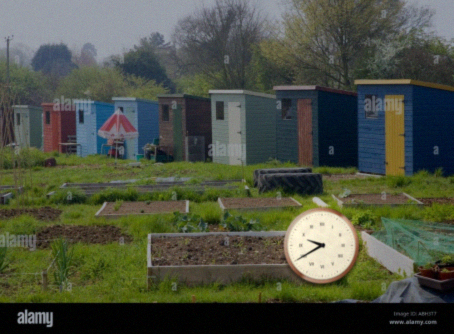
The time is 9,40
